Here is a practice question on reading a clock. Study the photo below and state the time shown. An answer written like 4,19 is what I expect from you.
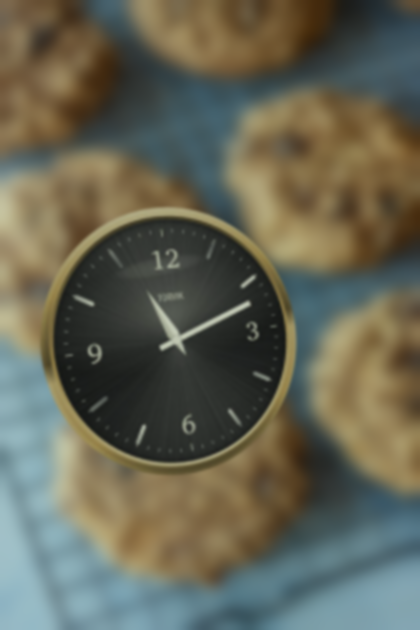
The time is 11,12
